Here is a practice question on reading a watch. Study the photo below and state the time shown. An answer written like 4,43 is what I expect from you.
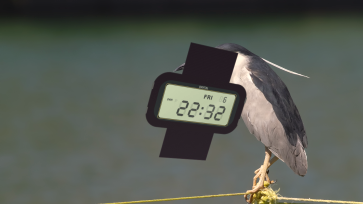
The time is 22,32
